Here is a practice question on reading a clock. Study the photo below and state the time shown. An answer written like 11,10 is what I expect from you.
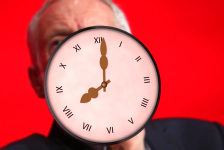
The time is 8,01
